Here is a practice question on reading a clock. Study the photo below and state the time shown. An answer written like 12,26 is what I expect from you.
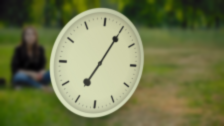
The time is 7,05
